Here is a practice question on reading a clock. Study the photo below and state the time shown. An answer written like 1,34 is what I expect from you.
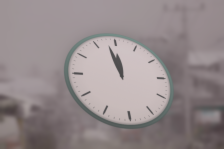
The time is 11,58
